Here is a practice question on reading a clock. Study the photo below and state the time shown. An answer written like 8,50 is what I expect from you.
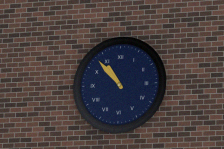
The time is 10,53
